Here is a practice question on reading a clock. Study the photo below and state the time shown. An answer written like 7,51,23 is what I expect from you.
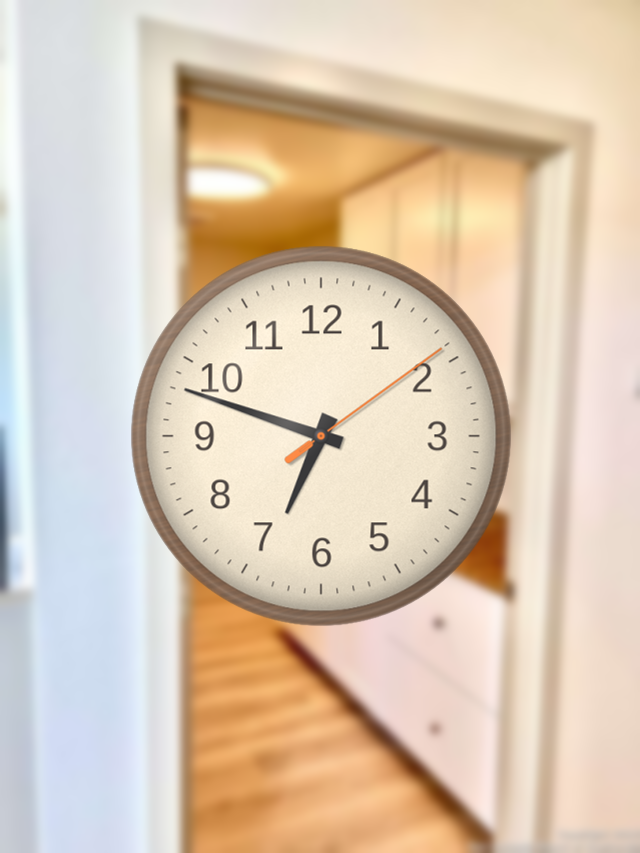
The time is 6,48,09
